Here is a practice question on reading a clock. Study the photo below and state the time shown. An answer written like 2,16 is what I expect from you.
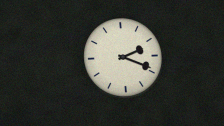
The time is 2,19
